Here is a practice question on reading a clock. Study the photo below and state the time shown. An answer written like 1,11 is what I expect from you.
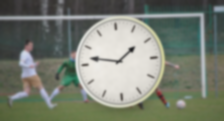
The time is 1,47
